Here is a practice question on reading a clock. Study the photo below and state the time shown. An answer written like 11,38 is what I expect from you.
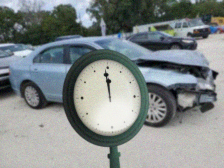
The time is 11,59
